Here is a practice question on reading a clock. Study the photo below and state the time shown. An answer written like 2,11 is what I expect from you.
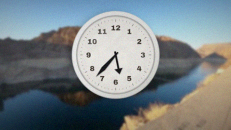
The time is 5,37
